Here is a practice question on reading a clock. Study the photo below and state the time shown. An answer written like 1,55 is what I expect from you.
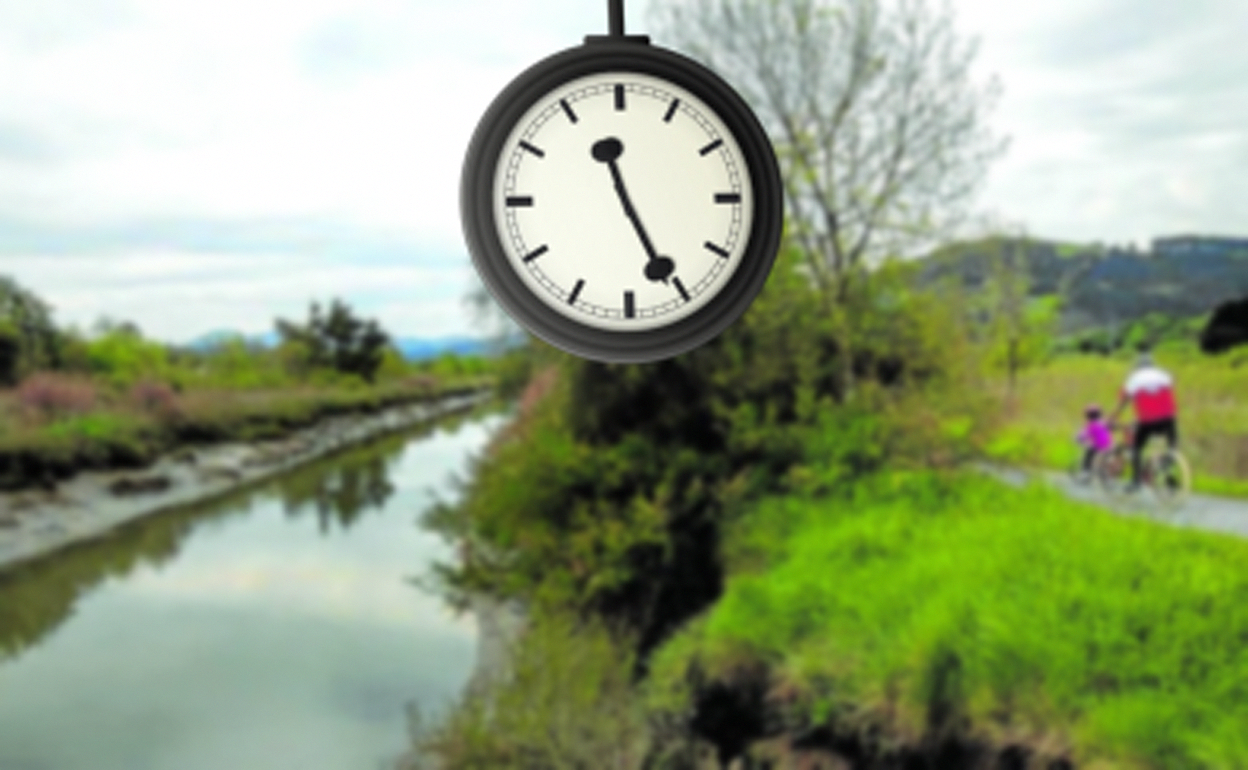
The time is 11,26
